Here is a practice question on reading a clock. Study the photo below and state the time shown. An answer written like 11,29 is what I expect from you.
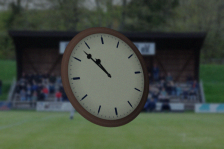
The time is 10,53
